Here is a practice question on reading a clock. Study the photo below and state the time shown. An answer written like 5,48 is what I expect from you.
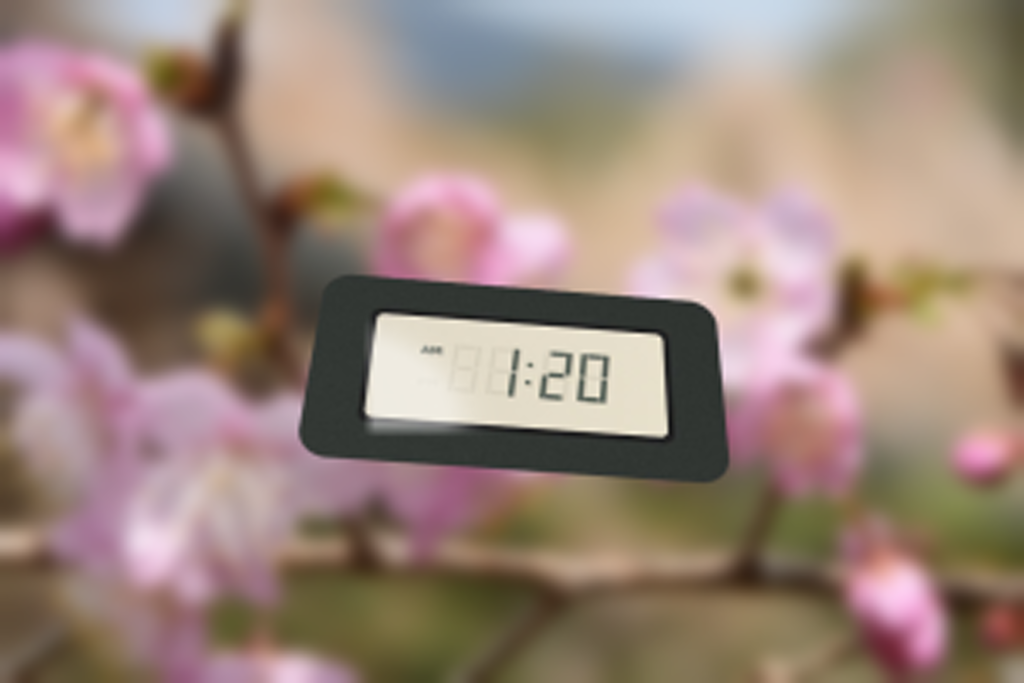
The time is 1,20
